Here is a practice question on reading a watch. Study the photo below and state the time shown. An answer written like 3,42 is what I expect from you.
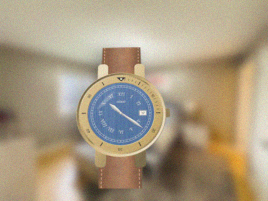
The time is 10,21
